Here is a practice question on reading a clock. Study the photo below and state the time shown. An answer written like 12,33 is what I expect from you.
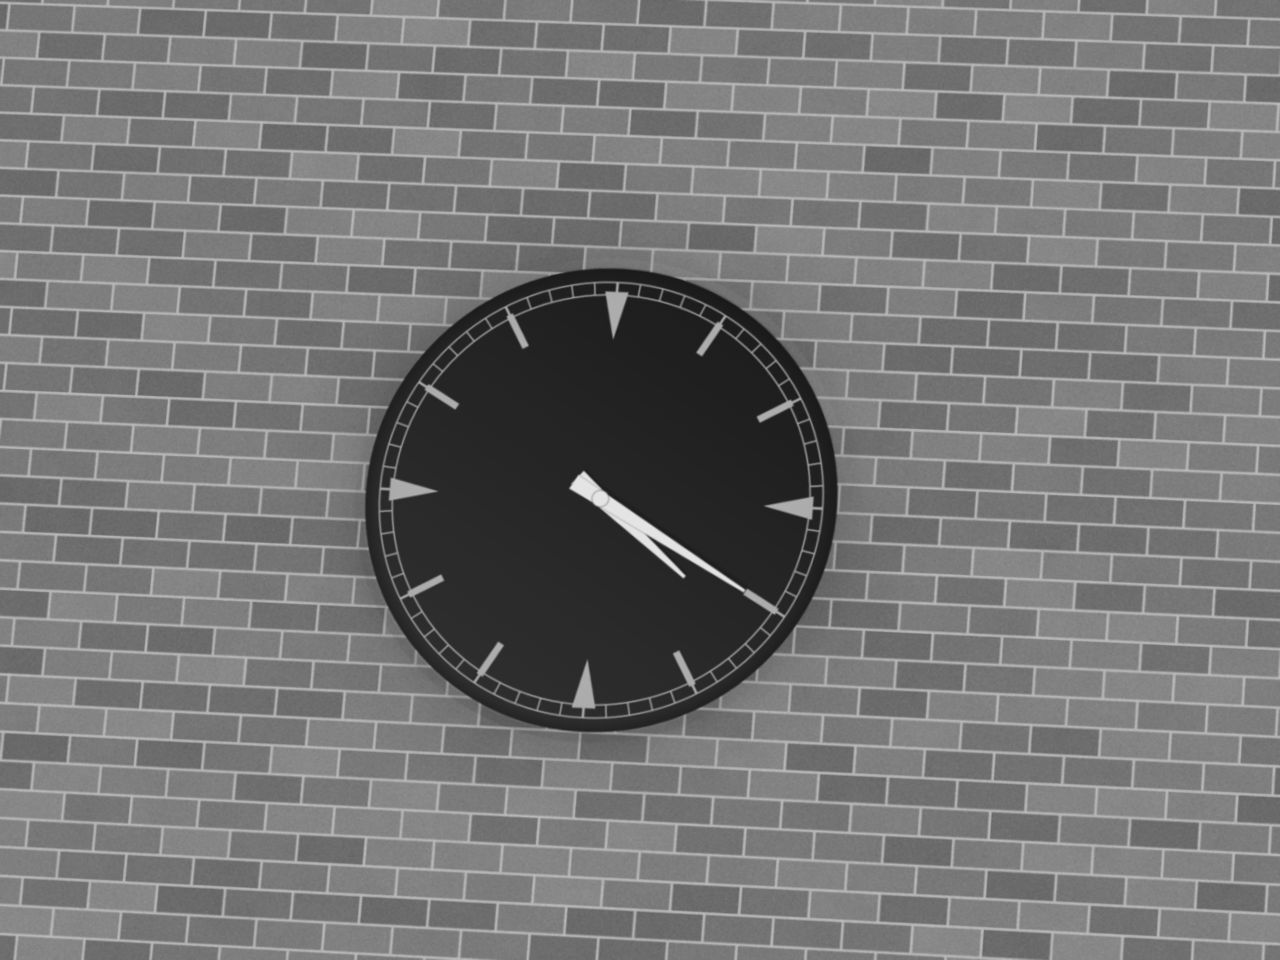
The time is 4,20
